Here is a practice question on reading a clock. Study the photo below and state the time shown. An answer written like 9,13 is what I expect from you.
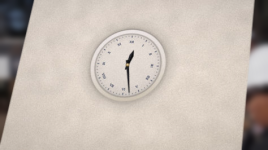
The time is 12,28
